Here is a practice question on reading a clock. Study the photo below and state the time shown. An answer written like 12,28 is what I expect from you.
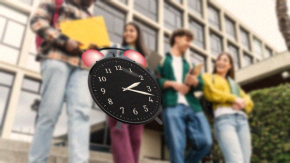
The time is 2,18
